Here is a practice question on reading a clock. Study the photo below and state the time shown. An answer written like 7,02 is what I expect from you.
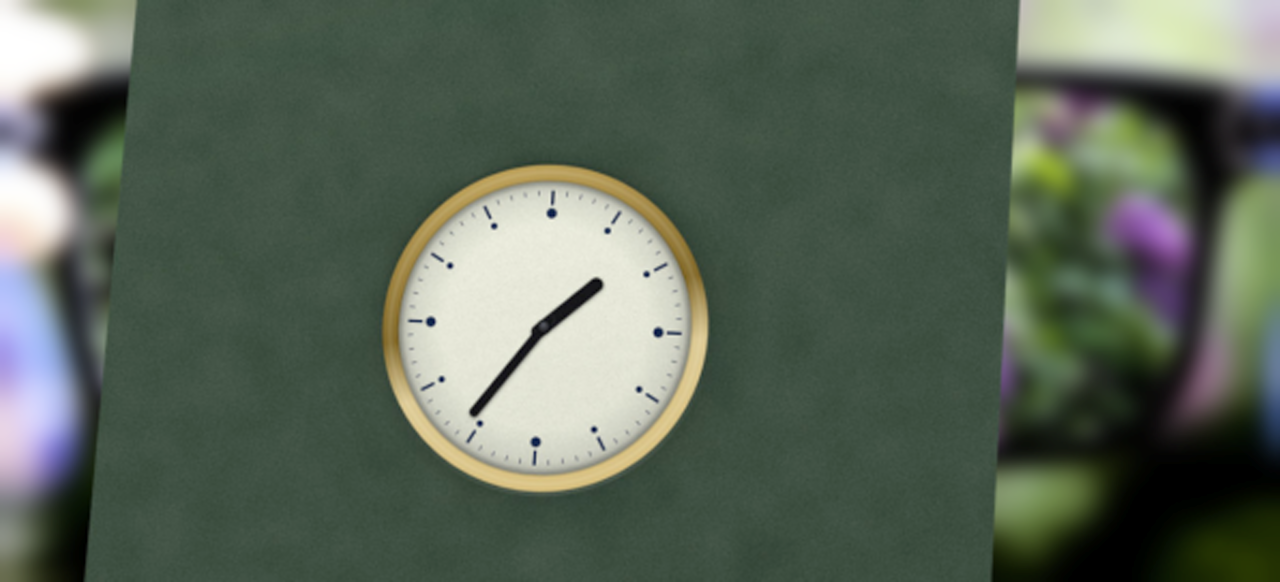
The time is 1,36
